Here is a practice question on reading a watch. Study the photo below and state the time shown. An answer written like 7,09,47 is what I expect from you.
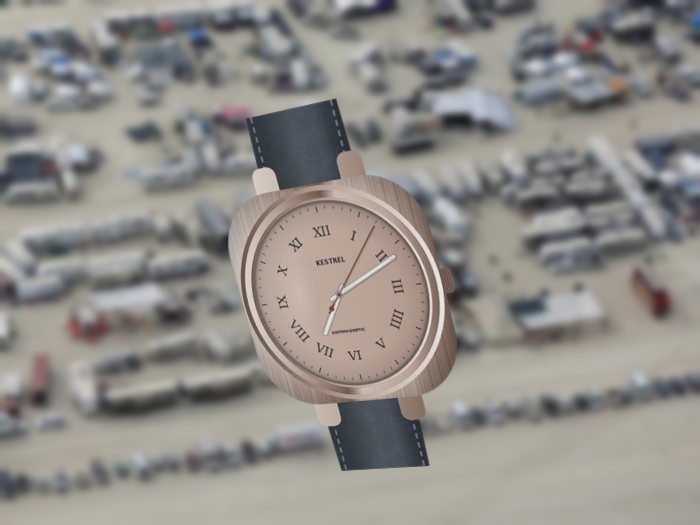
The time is 7,11,07
